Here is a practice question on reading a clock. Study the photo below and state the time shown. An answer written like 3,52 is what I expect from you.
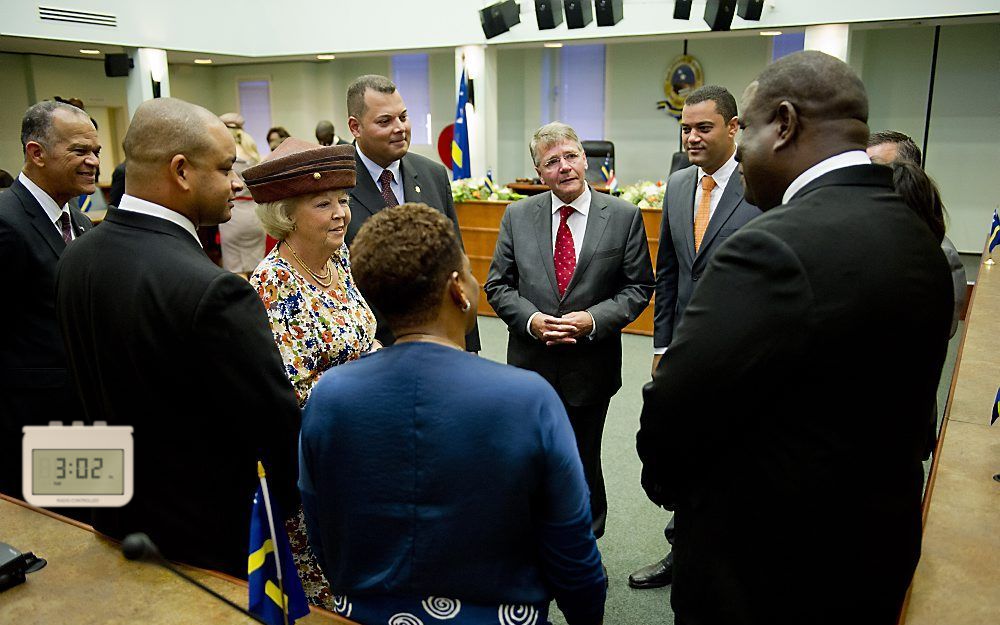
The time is 3,02
